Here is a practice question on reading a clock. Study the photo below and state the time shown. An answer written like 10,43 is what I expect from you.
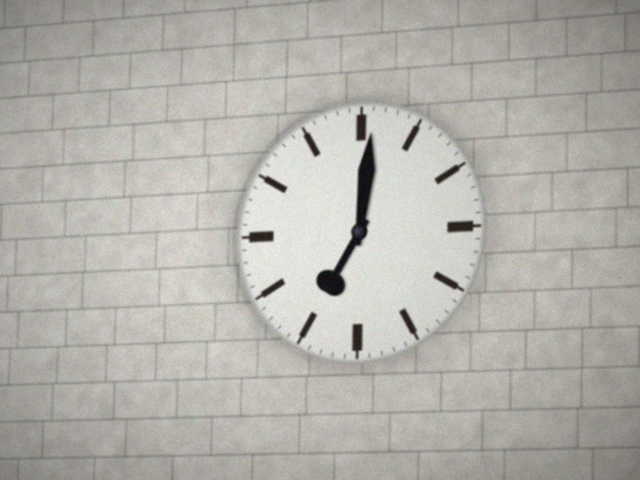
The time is 7,01
